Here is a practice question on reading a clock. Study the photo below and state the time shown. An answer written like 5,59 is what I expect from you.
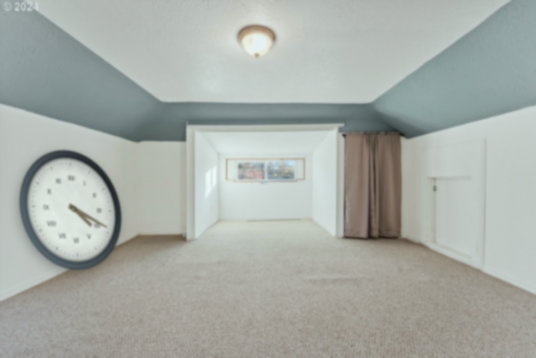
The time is 4,19
